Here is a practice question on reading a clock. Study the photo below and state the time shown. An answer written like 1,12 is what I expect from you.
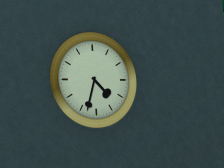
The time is 4,33
